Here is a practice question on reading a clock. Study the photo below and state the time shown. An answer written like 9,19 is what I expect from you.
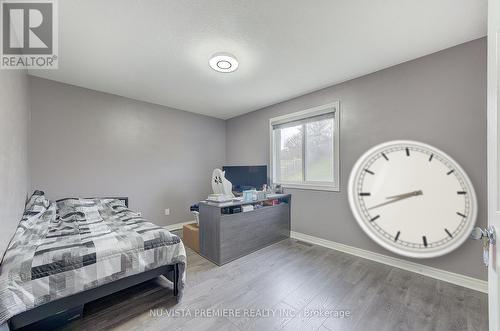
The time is 8,42
